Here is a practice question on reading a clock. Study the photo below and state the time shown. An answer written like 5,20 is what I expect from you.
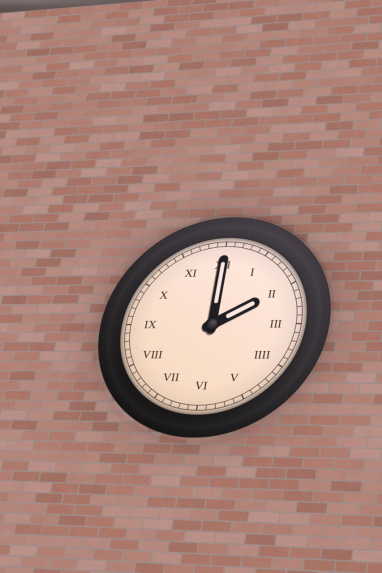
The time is 2,00
